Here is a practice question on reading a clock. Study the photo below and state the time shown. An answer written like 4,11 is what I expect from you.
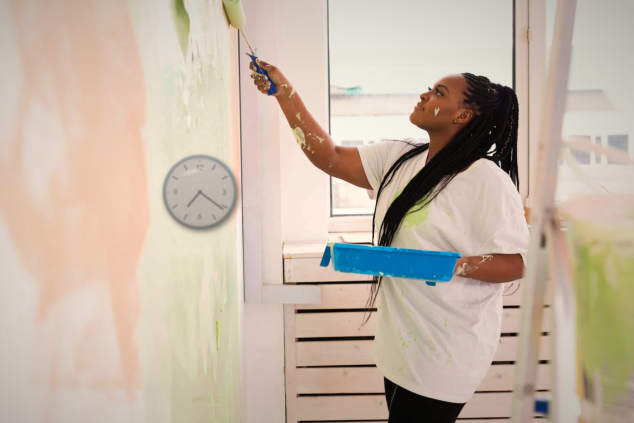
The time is 7,21
